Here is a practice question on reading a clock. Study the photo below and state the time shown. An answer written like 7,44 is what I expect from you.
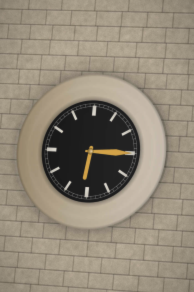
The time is 6,15
